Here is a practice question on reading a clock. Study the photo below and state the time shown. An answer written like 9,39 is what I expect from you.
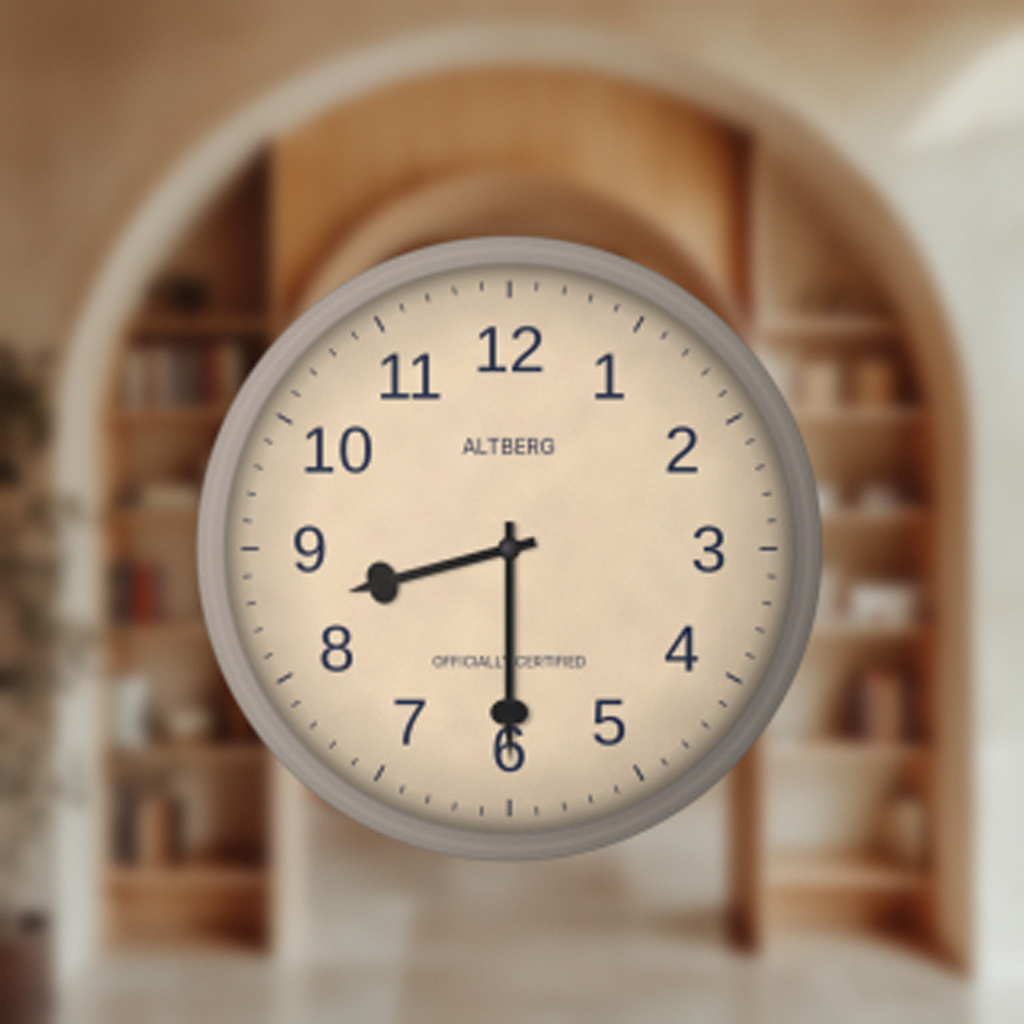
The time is 8,30
